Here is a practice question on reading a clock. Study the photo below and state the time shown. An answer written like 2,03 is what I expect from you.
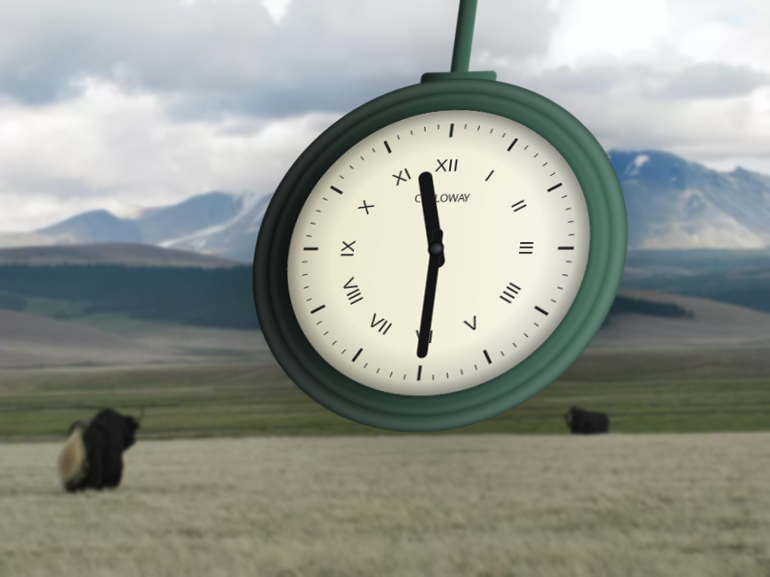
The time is 11,30
